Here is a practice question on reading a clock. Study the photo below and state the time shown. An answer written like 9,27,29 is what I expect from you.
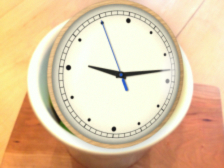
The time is 9,12,55
